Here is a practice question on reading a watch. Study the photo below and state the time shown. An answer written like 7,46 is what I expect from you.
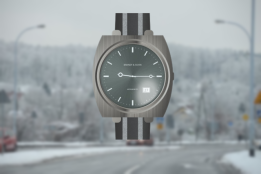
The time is 9,15
